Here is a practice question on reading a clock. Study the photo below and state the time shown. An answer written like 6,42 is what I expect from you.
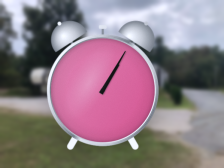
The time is 1,05
